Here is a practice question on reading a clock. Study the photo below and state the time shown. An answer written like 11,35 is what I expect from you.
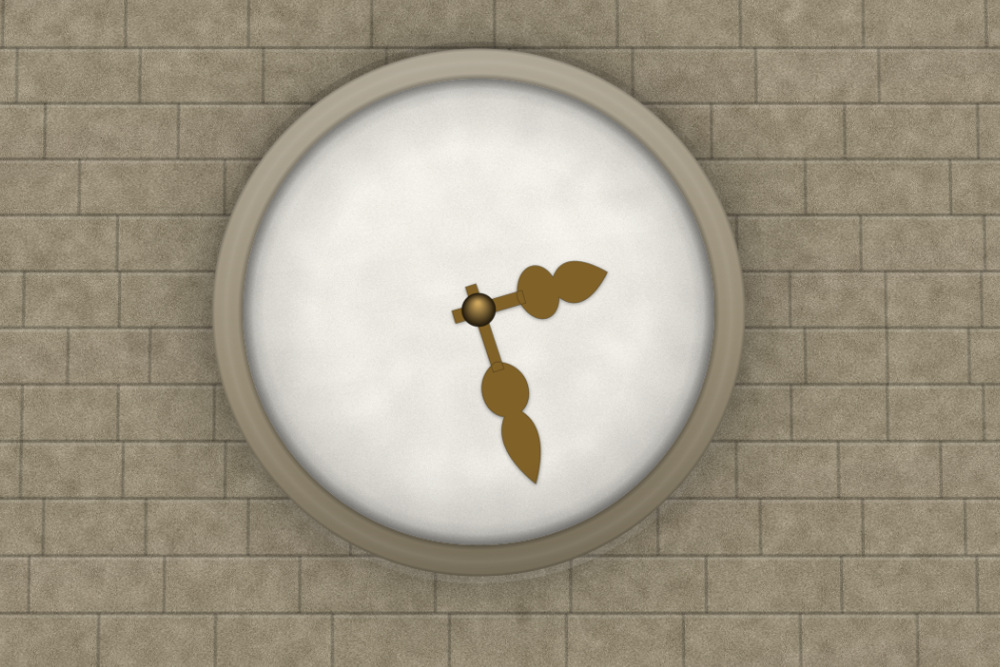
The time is 2,27
